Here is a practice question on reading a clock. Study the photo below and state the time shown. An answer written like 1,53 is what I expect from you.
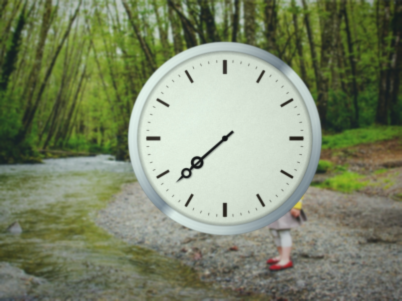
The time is 7,38
